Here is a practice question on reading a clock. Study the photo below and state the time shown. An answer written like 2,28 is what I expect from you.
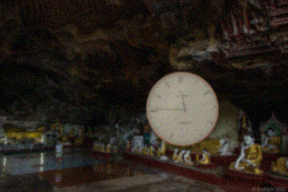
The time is 11,46
